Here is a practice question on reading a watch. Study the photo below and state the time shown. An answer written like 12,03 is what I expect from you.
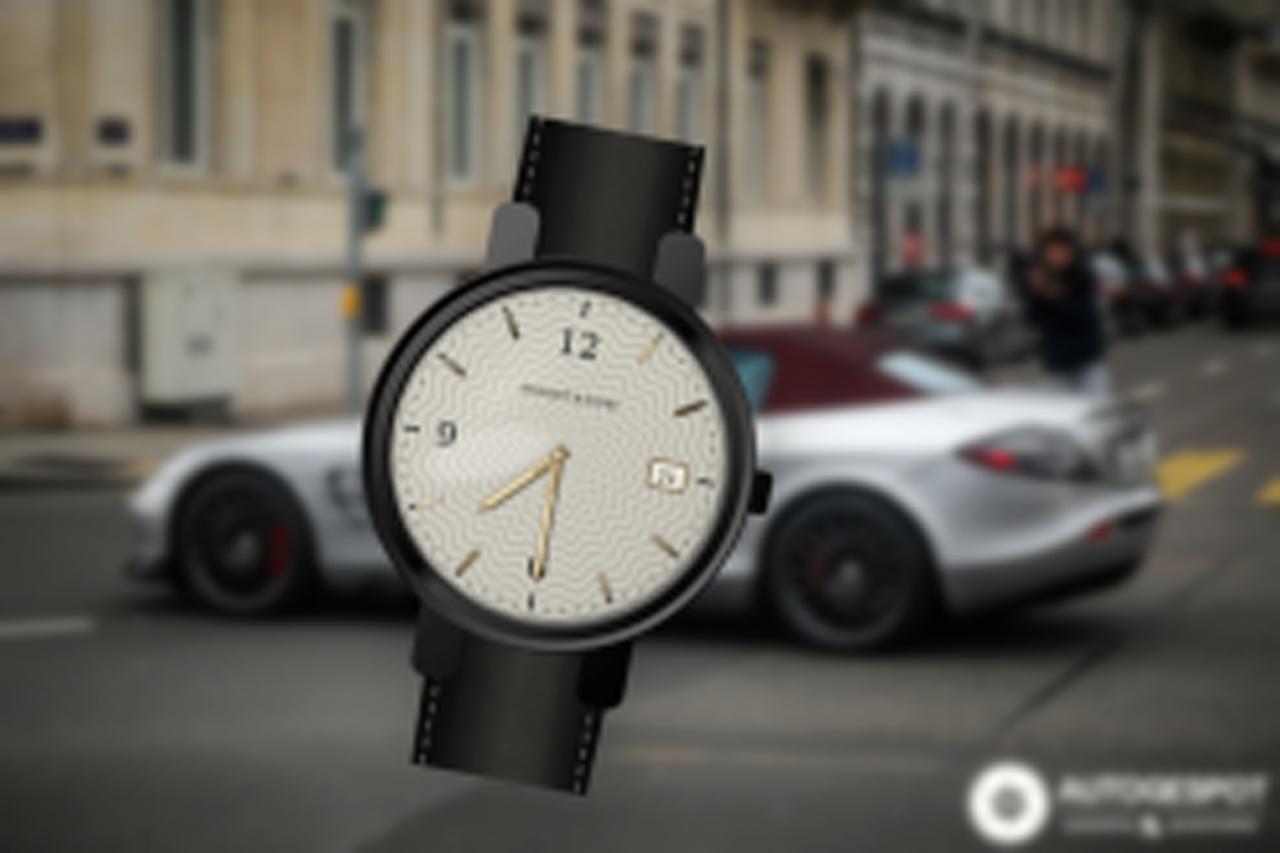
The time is 7,30
